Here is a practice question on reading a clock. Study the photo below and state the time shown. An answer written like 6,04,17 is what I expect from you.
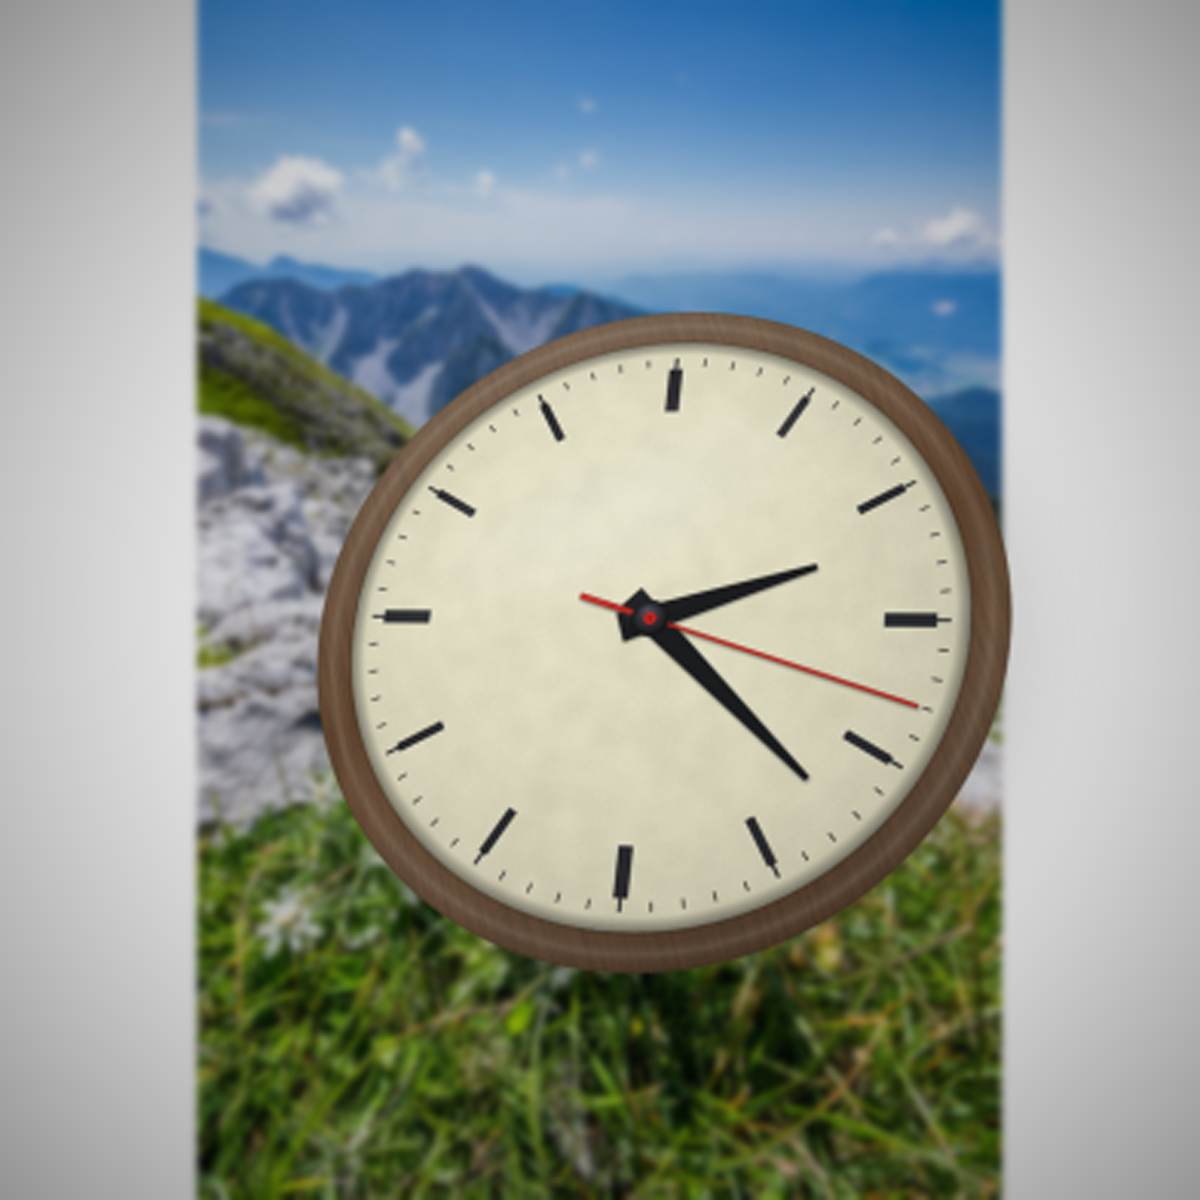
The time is 2,22,18
